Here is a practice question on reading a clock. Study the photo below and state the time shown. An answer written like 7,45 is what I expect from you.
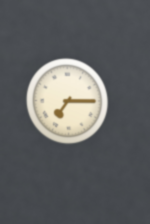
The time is 7,15
